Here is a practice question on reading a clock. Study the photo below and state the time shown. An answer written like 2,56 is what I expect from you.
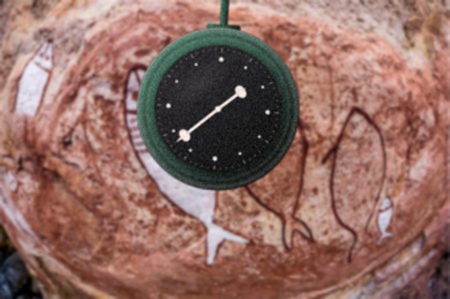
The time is 1,38
